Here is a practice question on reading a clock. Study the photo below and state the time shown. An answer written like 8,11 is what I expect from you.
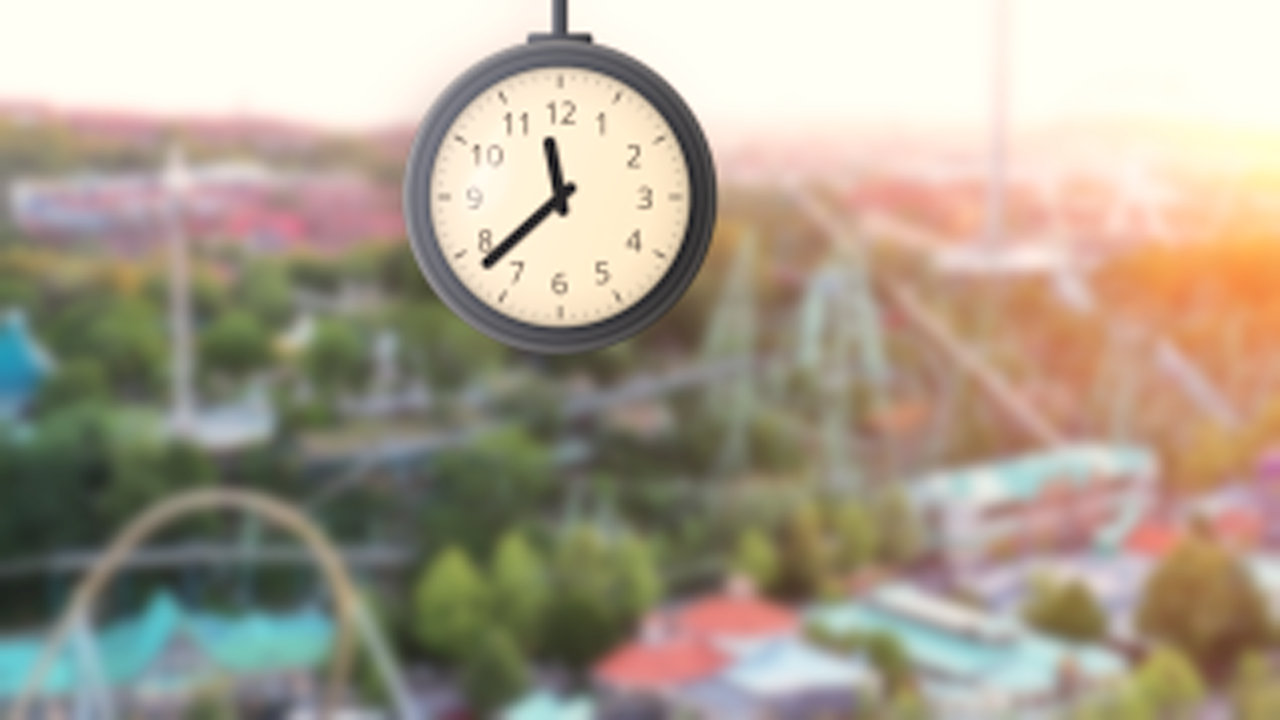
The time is 11,38
